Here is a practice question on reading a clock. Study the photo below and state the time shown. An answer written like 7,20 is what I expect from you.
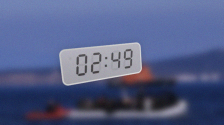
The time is 2,49
